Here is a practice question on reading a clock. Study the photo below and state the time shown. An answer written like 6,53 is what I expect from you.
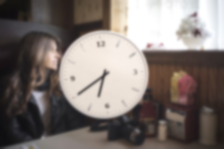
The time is 6,40
